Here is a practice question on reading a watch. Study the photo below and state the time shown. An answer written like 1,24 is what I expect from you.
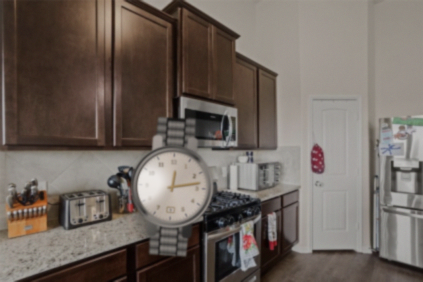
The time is 12,13
